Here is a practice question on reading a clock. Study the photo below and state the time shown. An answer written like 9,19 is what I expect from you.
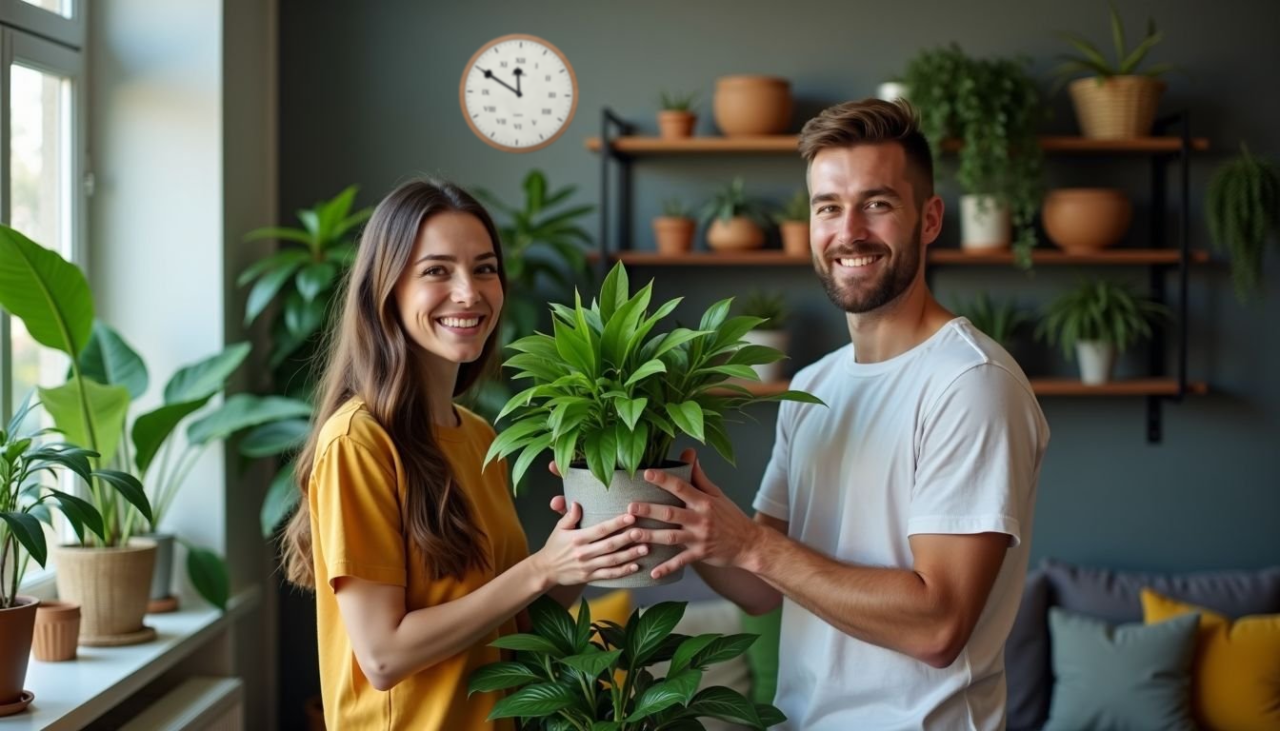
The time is 11,50
